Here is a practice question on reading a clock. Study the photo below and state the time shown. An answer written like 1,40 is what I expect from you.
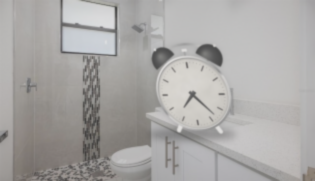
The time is 7,23
